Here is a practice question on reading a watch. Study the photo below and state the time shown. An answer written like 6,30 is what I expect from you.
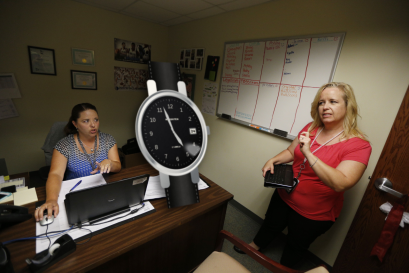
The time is 4,57
